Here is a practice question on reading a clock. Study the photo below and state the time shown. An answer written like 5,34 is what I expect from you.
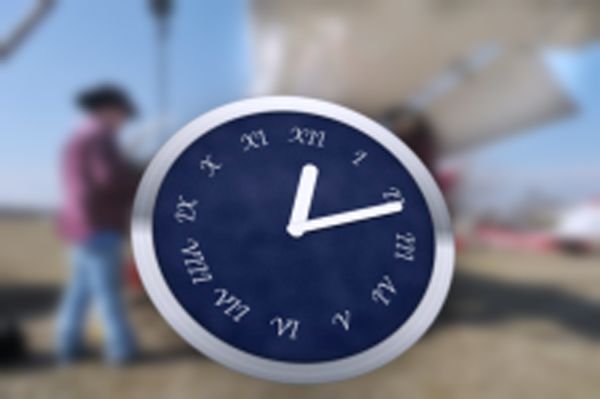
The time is 12,11
